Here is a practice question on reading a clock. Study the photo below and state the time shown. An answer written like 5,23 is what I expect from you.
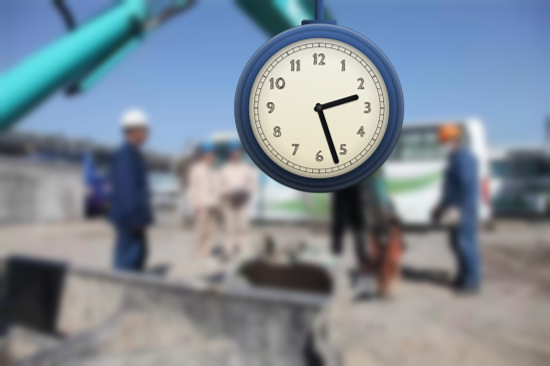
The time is 2,27
